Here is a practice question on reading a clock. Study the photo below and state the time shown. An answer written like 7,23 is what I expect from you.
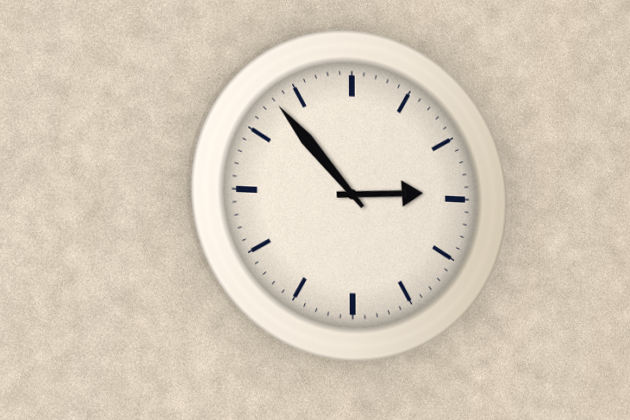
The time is 2,53
